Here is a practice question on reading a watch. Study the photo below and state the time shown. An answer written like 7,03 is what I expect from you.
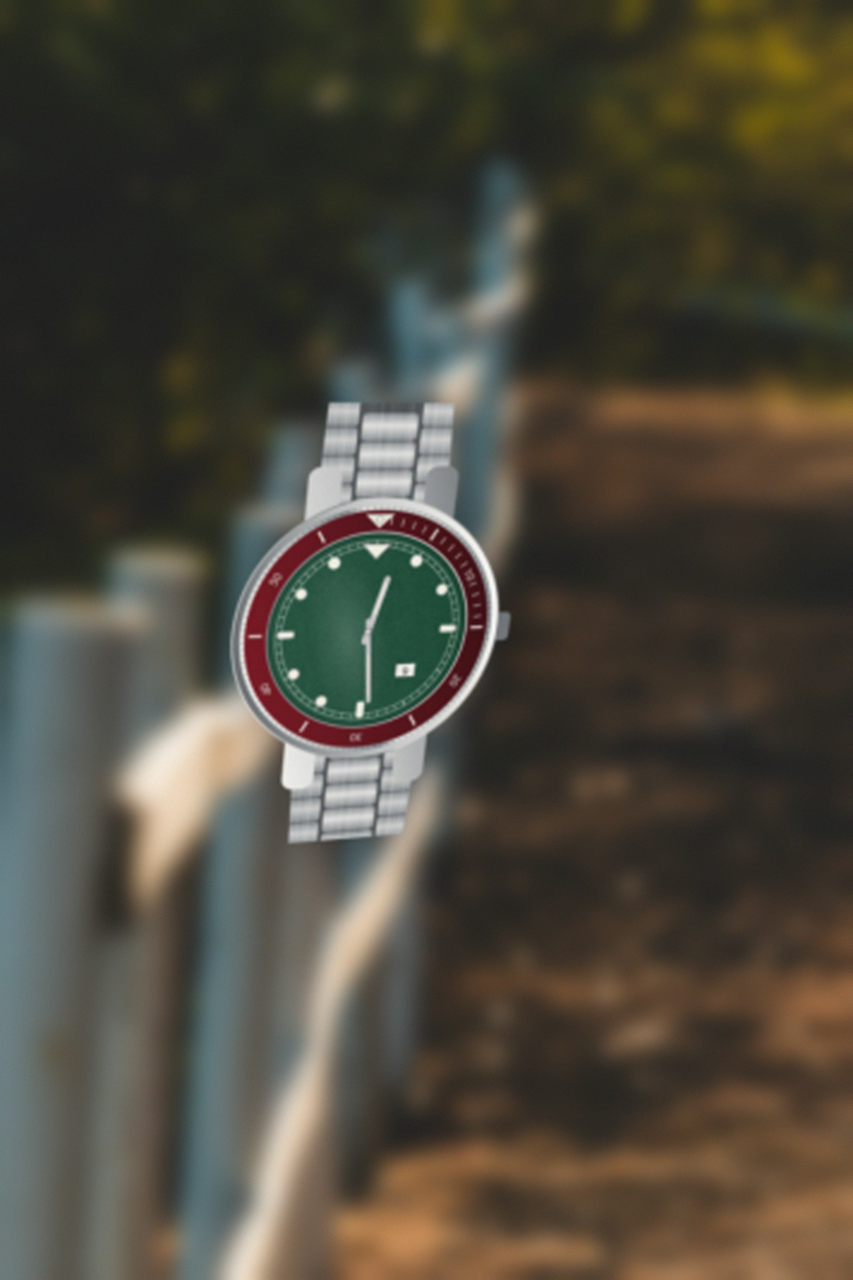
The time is 12,29
